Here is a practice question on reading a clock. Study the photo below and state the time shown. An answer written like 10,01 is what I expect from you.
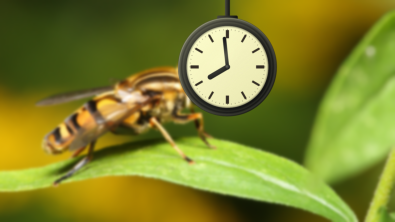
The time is 7,59
